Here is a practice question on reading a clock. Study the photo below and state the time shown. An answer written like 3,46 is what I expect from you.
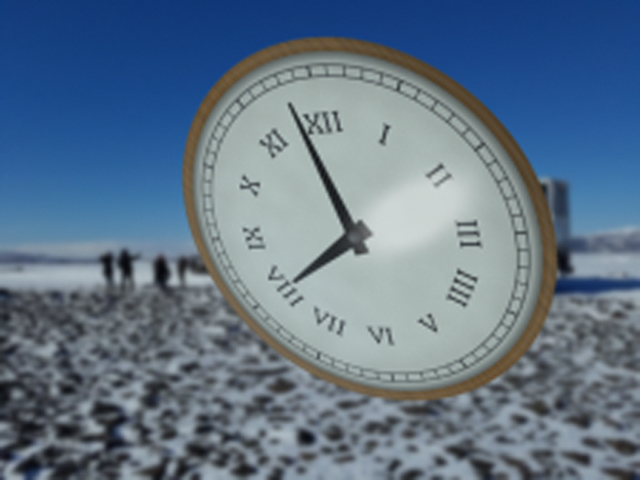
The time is 7,58
